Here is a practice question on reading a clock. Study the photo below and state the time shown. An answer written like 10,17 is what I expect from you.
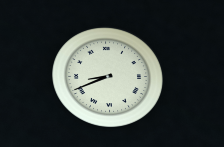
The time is 8,41
